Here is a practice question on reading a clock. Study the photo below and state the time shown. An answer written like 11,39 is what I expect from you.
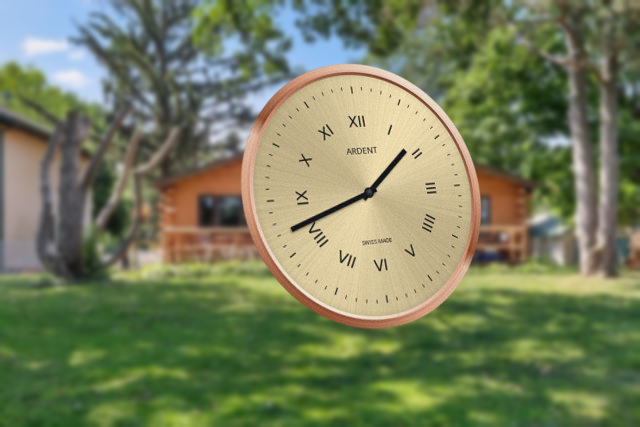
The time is 1,42
